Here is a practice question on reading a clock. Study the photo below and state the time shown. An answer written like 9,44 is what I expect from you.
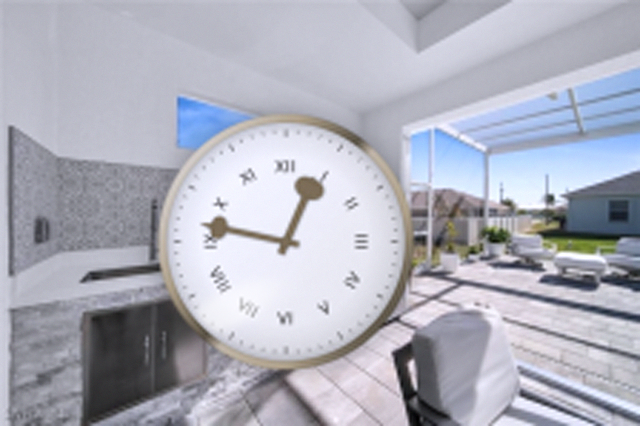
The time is 12,47
